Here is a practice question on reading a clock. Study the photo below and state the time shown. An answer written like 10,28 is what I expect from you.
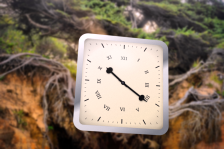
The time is 10,21
